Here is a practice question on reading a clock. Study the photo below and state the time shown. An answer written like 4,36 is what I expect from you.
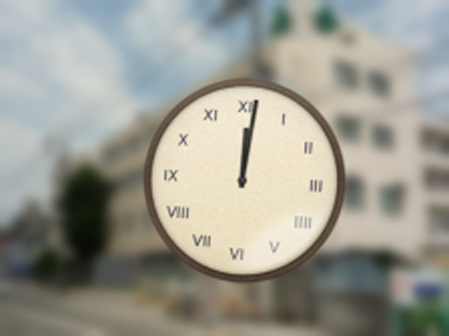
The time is 12,01
